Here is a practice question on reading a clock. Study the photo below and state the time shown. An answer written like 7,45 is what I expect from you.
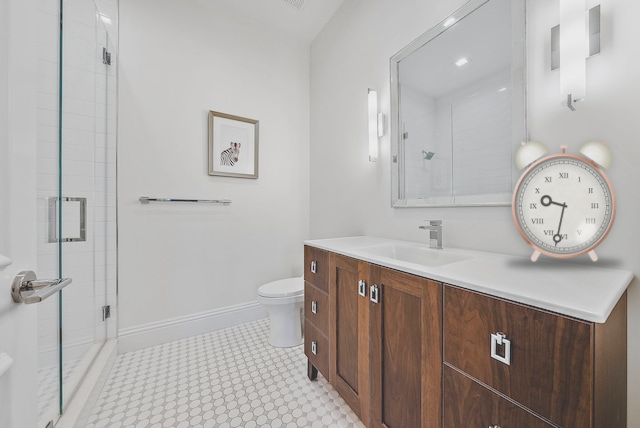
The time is 9,32
